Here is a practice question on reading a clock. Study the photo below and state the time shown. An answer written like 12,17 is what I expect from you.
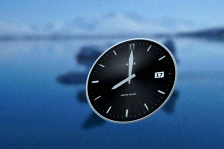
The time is 8,00
